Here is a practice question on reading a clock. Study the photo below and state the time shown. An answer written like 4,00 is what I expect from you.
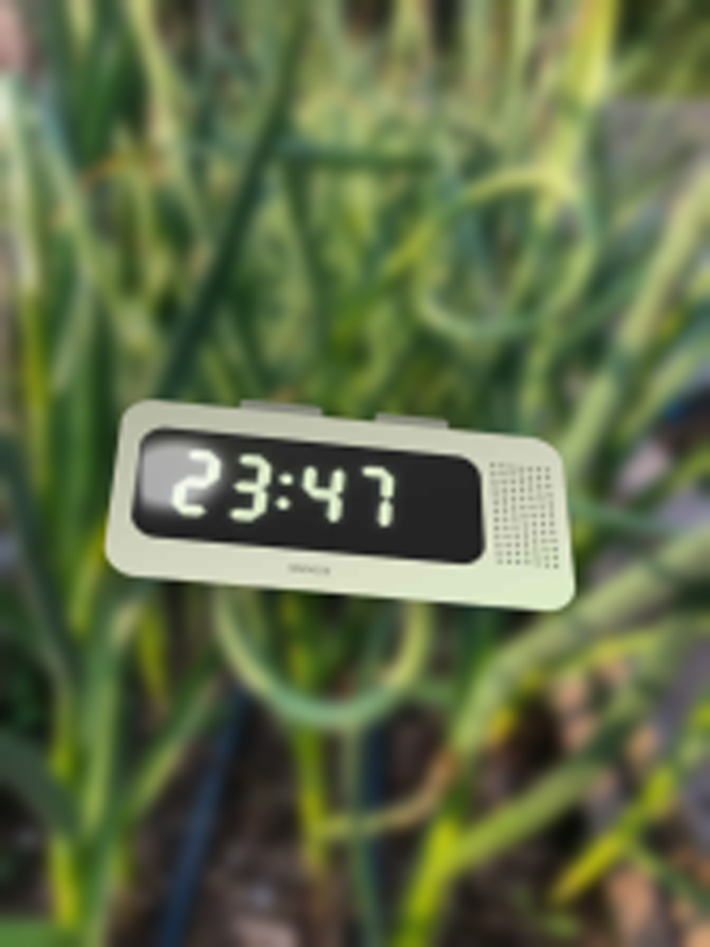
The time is 23,47
